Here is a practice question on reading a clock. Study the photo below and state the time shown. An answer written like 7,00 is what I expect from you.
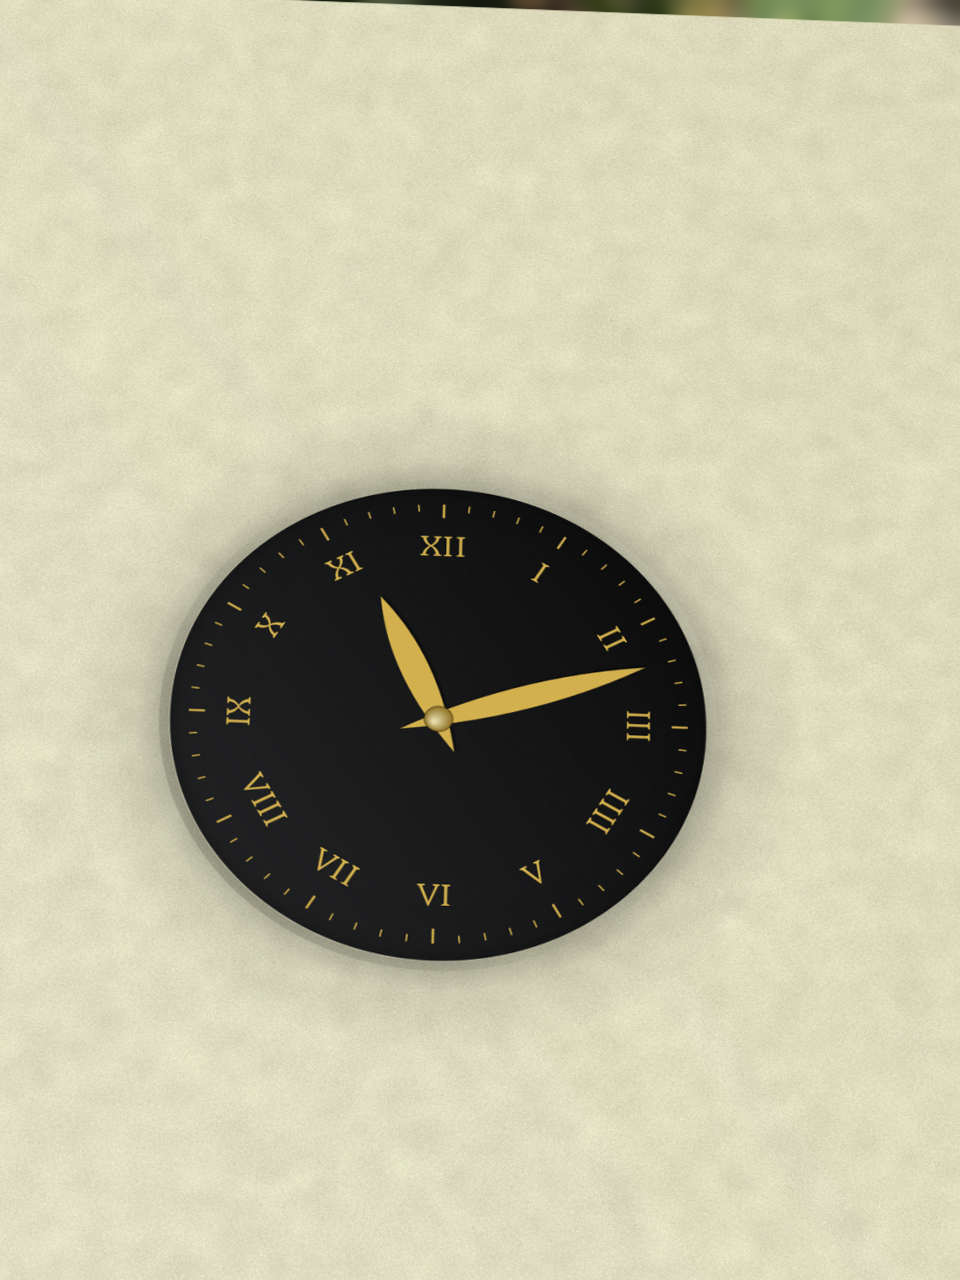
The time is 11,12
